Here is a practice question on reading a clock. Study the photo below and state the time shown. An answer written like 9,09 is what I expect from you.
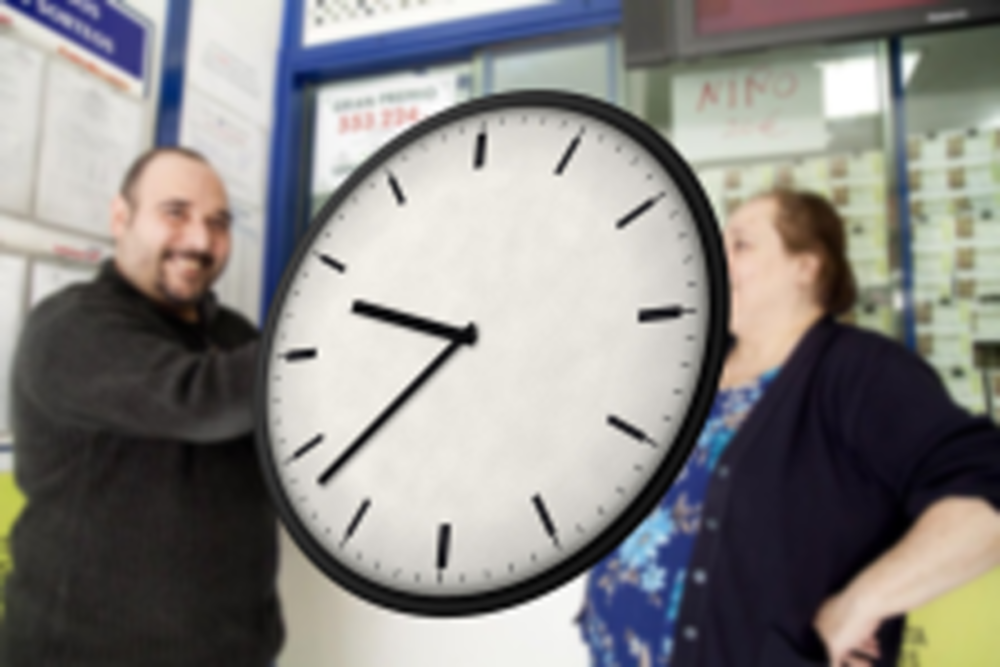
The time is 9,38
